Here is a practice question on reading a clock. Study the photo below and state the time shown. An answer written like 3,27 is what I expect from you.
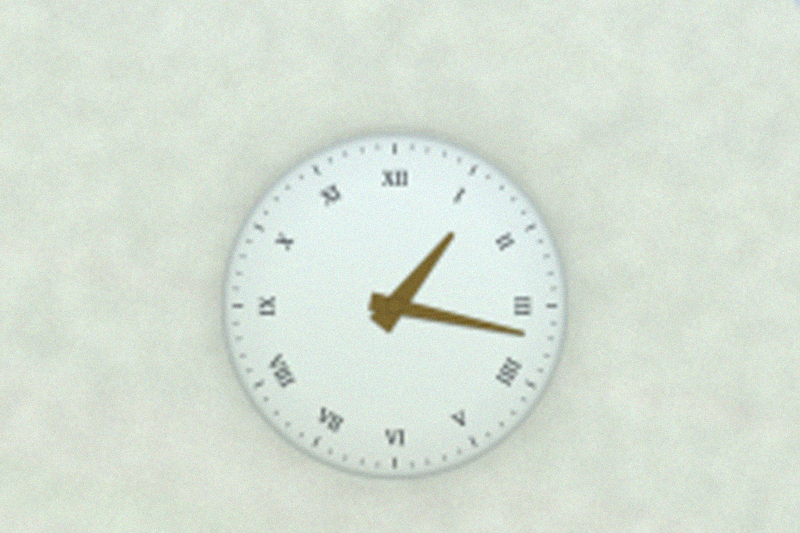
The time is 1,17
